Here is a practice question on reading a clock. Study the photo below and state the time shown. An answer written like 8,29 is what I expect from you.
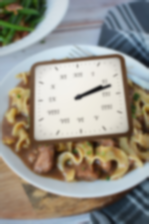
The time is 2,12
